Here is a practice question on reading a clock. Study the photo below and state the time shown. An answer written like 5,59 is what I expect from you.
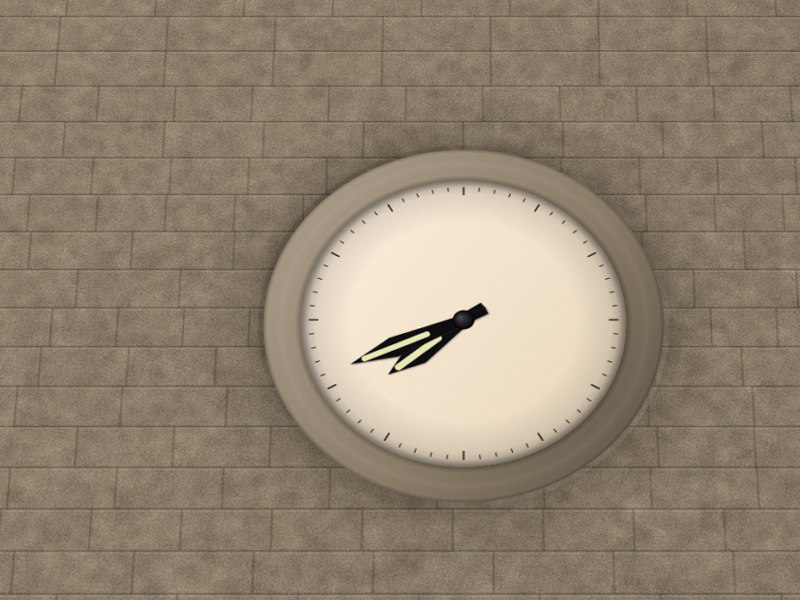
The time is 7,41
